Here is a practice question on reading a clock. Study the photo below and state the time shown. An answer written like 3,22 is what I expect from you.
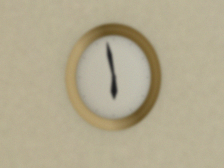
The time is 5,58
